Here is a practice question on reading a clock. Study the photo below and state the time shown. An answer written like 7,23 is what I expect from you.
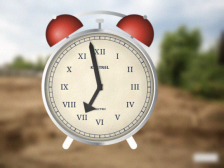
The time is 6,58
